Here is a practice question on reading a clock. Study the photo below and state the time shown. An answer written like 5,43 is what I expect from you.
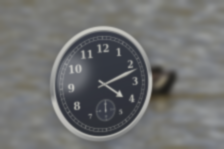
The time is 4,12
